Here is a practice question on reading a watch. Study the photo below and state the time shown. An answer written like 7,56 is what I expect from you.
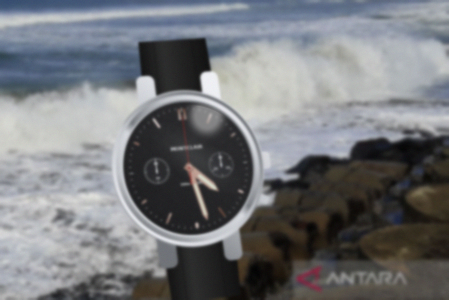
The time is 4,28
